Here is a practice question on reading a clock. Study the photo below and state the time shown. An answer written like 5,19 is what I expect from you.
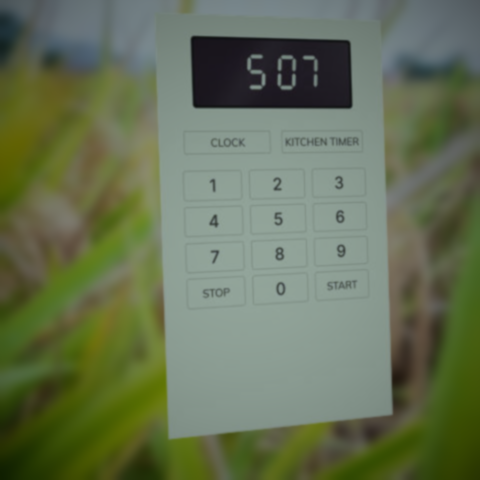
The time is 5,07
